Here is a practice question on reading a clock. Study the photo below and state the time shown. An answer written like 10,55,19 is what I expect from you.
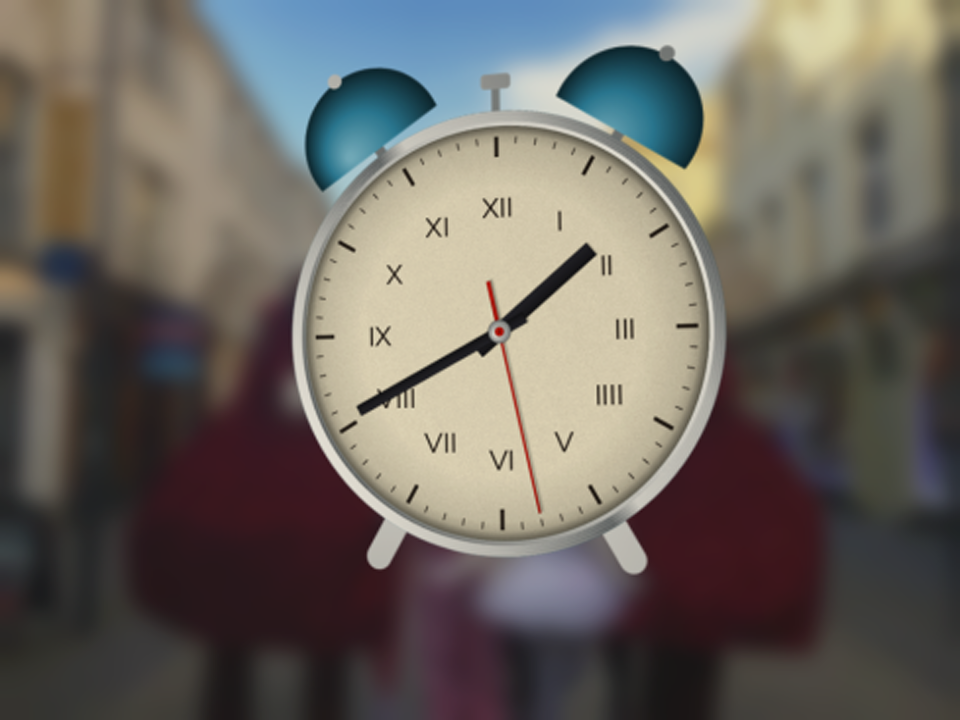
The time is 1,40,28
